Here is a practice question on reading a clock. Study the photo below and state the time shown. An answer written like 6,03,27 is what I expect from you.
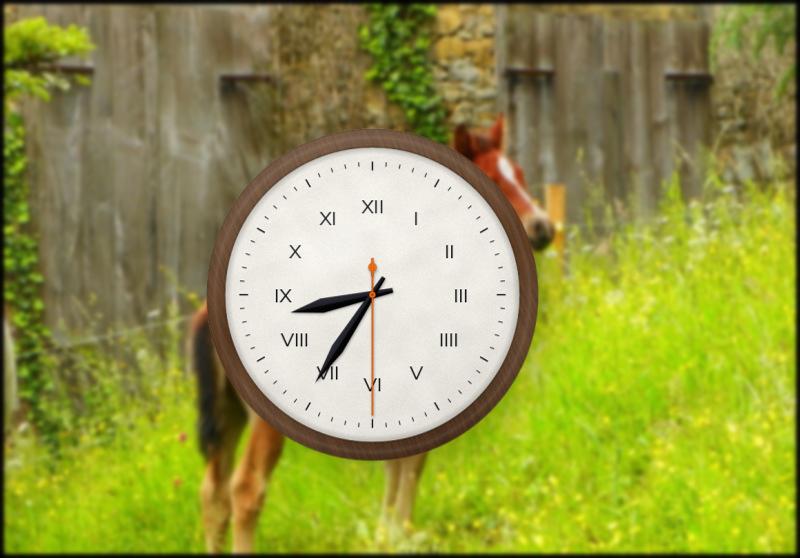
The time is 8,35,30
